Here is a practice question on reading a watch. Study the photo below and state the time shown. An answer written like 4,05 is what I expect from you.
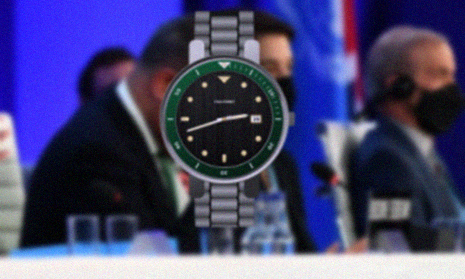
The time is 2,42
